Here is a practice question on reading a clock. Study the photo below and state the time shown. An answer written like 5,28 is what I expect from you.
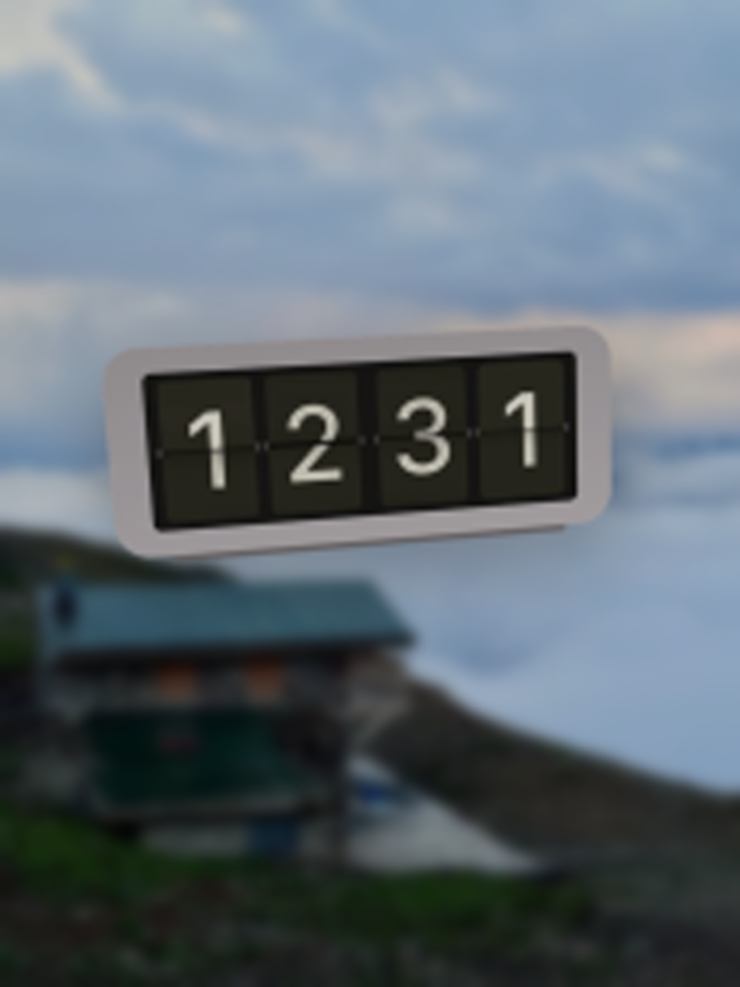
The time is 12,31
